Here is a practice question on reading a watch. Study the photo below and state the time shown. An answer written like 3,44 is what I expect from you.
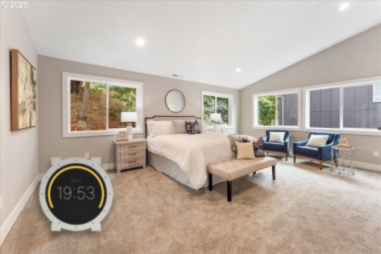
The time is 19,53
